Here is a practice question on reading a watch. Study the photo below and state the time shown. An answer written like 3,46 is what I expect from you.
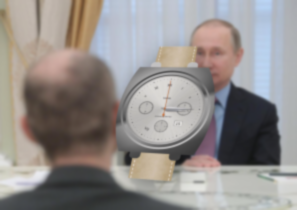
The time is 3,15
